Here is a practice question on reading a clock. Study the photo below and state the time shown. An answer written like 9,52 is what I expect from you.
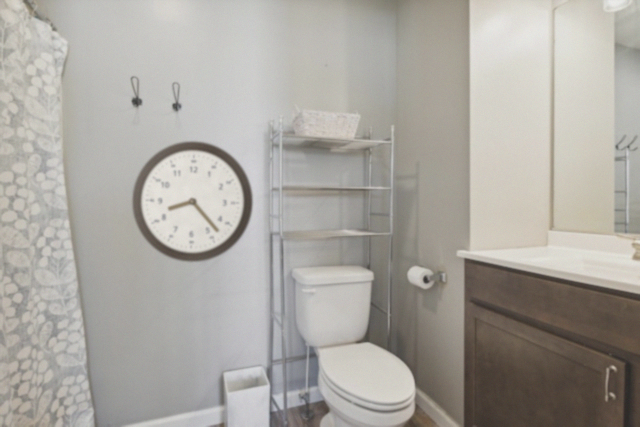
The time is 8,23
